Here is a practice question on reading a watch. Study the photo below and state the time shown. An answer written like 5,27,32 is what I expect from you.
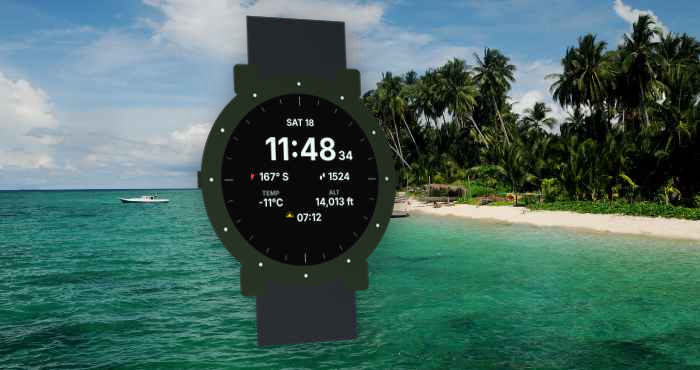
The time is 11,48,34
